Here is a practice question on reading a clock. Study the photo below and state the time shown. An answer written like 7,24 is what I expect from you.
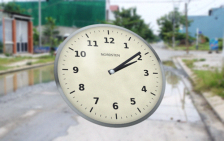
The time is 2,09
